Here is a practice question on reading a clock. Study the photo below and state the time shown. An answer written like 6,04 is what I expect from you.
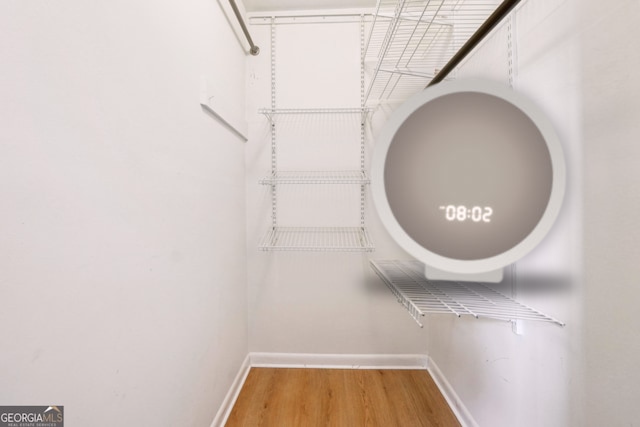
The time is 8,02
